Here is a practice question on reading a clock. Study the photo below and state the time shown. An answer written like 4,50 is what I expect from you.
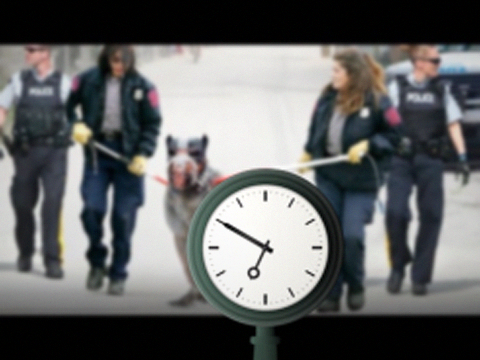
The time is 6,50
